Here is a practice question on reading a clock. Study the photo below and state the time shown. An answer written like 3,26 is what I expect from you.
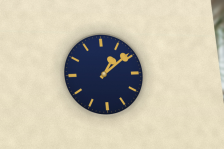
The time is 1,09
